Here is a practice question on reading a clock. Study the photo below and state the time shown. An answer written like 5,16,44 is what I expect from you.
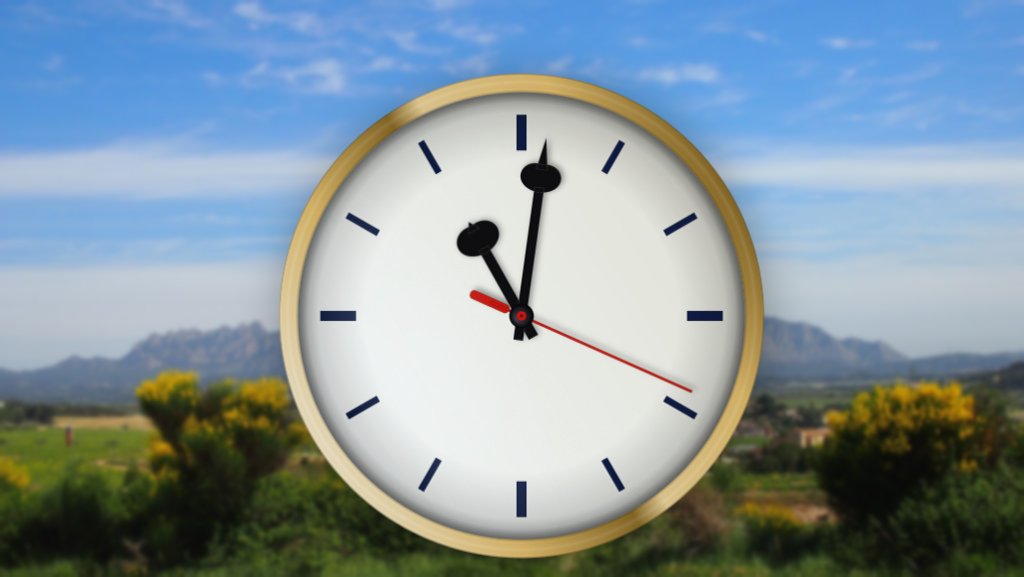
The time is 11,01,19
